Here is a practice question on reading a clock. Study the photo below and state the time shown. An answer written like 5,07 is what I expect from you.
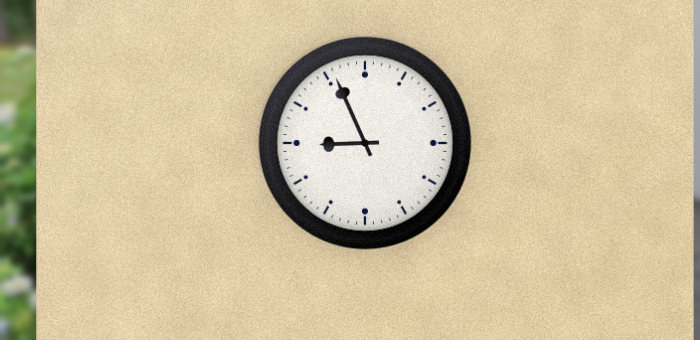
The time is 8,56
